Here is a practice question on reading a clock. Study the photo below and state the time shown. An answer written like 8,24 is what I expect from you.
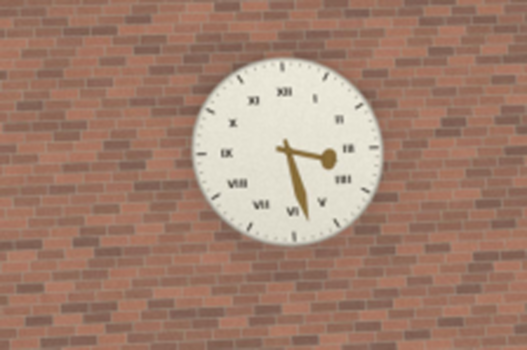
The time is 3,28
